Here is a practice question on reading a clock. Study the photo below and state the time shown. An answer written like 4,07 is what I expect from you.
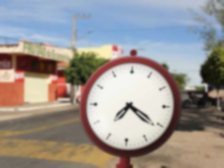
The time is 7,21
